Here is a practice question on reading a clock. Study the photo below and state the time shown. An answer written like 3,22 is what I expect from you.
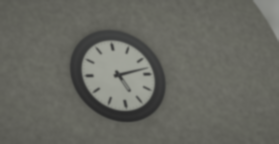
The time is 5,13
